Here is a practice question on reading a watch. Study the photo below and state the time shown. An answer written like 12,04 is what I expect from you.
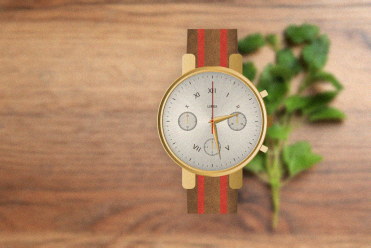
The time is 2,28
